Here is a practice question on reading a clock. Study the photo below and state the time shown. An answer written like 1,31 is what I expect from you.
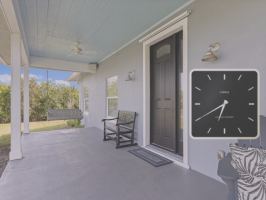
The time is 6,40
